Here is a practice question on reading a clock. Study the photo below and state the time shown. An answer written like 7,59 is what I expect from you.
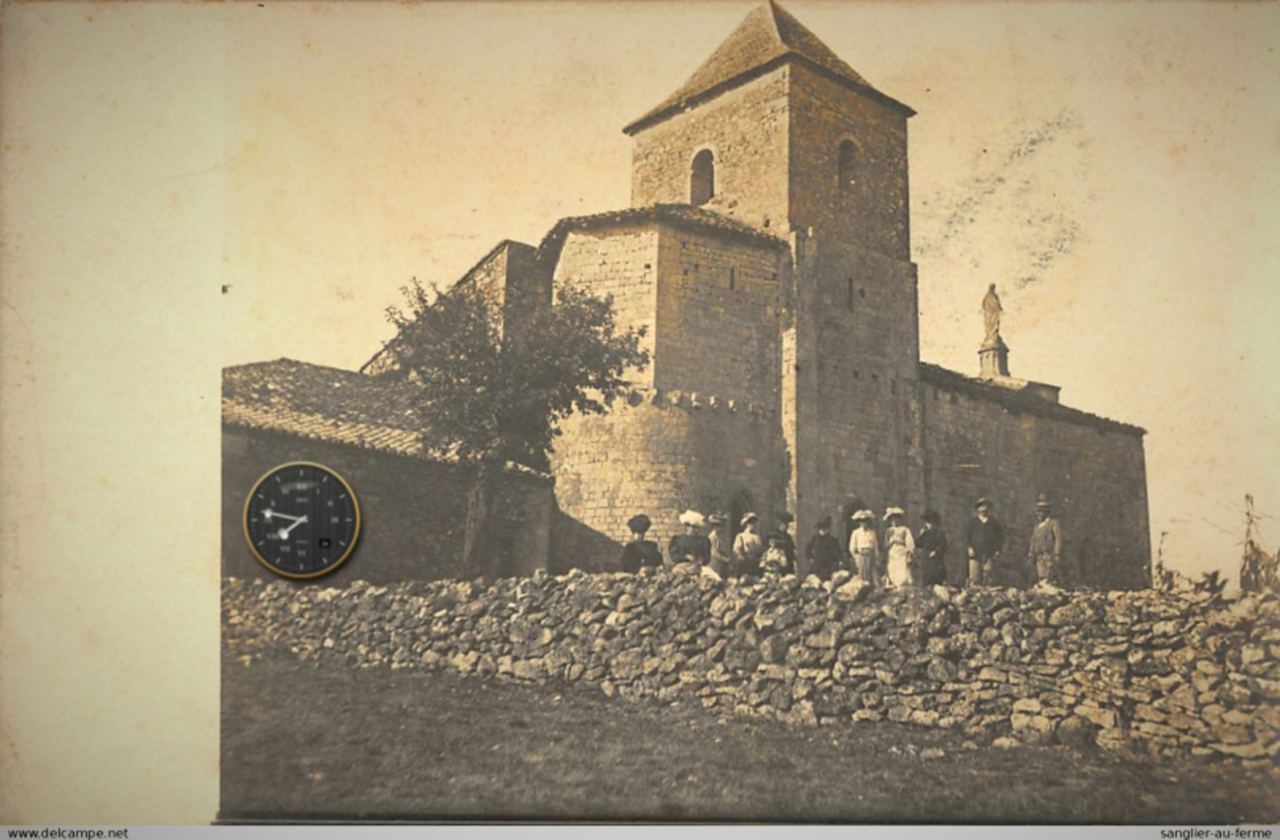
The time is 7,47
